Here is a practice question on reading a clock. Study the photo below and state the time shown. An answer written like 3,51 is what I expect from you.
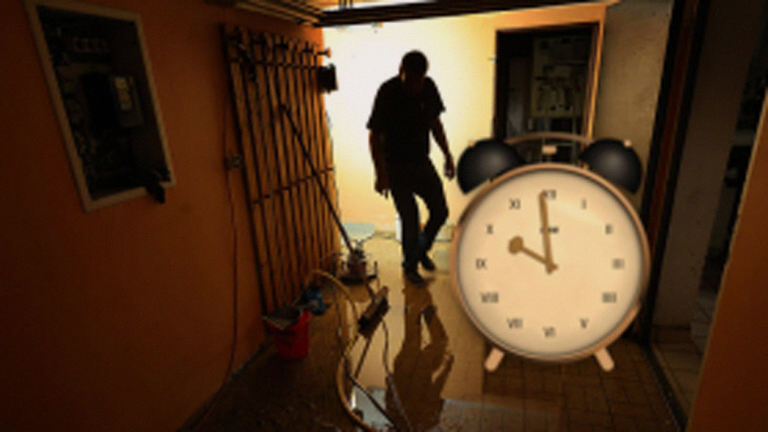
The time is 9,59
